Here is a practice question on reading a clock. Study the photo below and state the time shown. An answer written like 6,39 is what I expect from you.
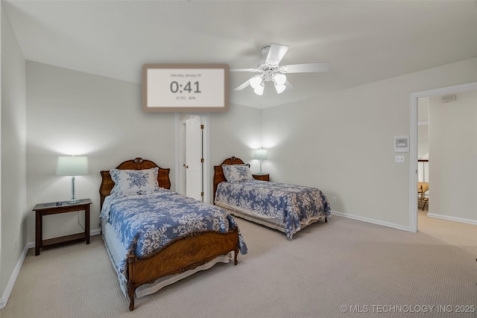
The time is 0,41
